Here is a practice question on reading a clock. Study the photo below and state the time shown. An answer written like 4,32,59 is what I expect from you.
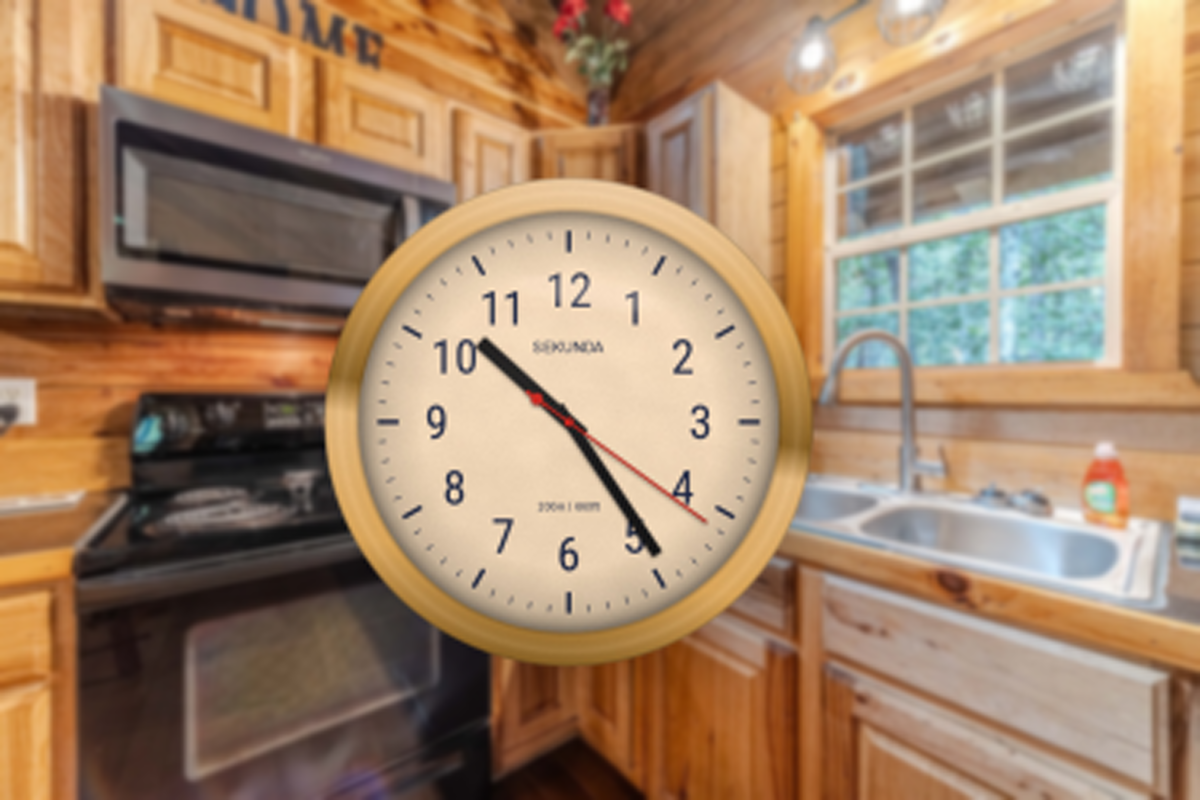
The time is 10,24,21
